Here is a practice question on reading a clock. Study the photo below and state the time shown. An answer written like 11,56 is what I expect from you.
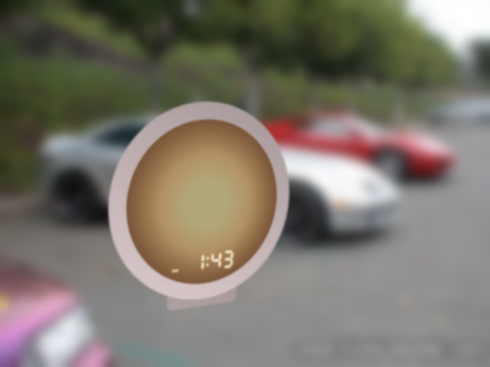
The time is 1,43
